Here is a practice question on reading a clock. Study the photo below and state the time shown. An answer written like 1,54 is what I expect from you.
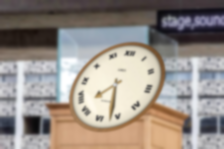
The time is 7,27
